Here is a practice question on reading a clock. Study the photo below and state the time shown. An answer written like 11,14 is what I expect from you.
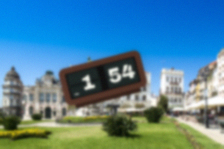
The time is 1,54
